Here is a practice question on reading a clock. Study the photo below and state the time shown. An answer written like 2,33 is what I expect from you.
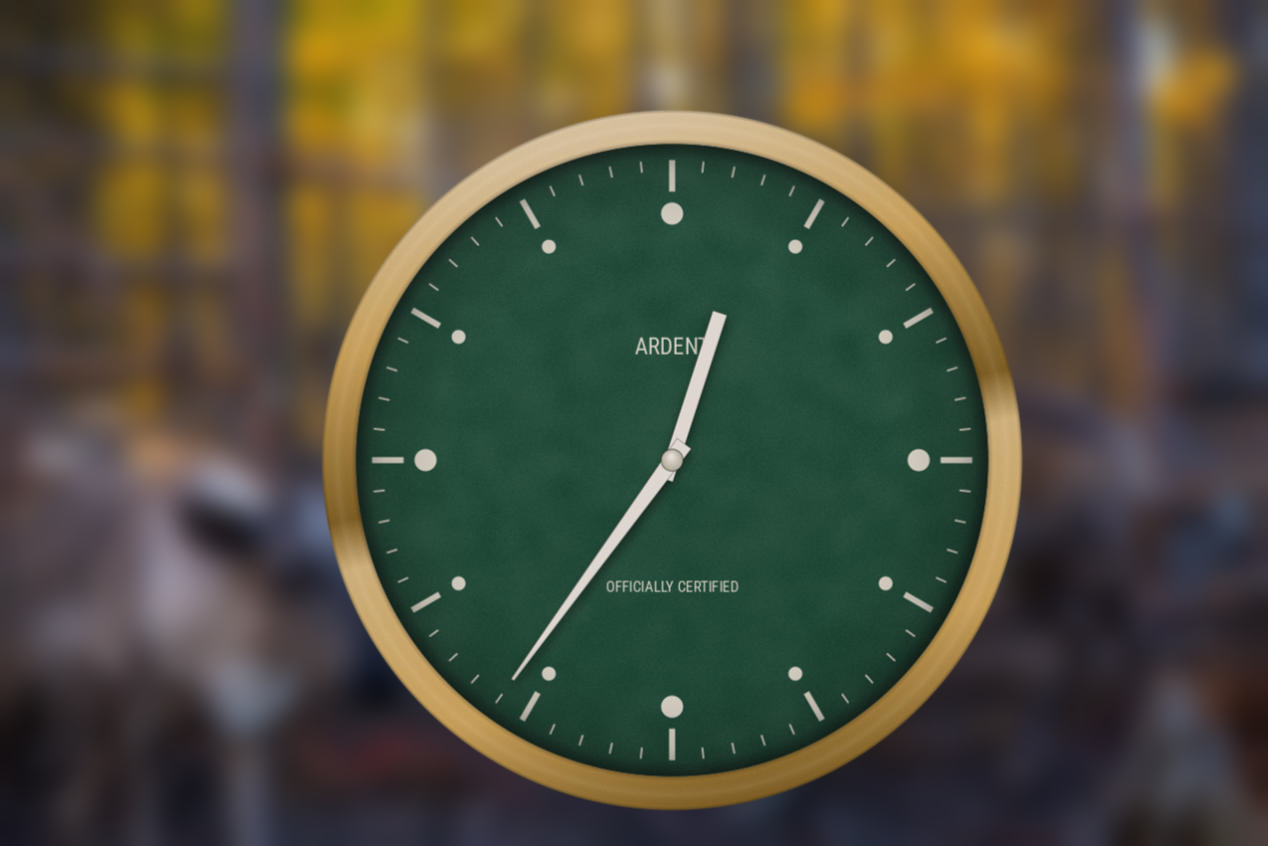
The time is 12,36
